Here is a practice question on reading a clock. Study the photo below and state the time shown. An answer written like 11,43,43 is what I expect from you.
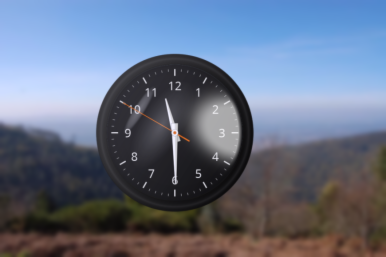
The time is 11,29,50
